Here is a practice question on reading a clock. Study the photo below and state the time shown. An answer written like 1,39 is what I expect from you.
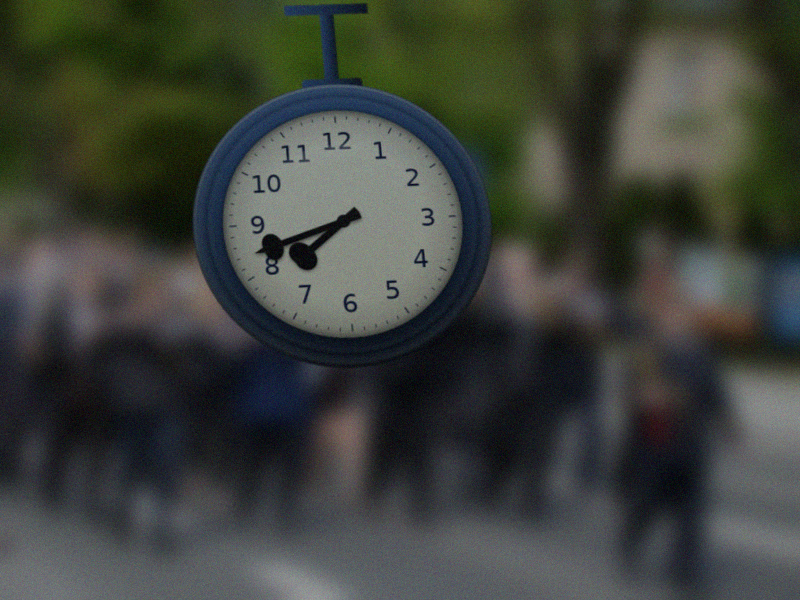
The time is 7,42
